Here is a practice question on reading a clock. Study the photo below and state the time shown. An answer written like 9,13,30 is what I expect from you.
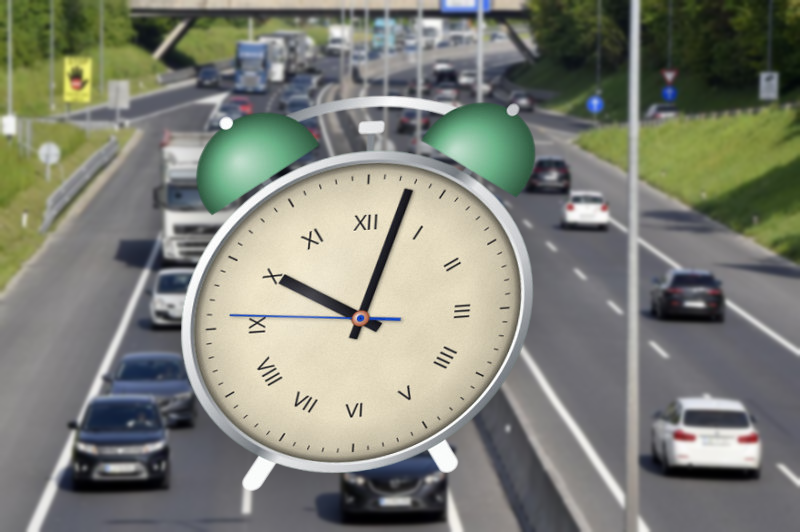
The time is 10,02,46
